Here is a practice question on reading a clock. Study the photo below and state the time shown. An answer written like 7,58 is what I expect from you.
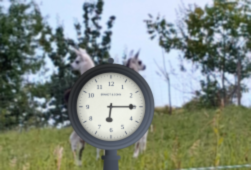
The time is 6,15
